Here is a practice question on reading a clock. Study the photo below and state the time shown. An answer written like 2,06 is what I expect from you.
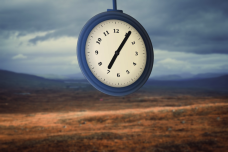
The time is 7,06
